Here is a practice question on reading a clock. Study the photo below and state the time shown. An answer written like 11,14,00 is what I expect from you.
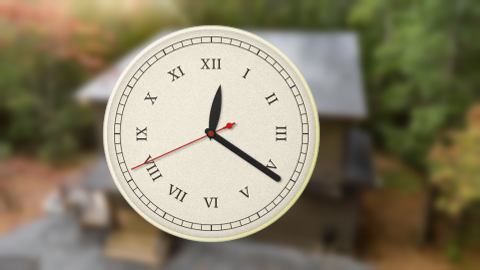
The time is 12,20,41
